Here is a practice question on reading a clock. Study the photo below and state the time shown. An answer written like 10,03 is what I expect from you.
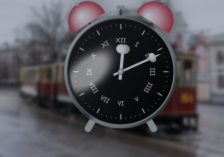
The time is 12,11
